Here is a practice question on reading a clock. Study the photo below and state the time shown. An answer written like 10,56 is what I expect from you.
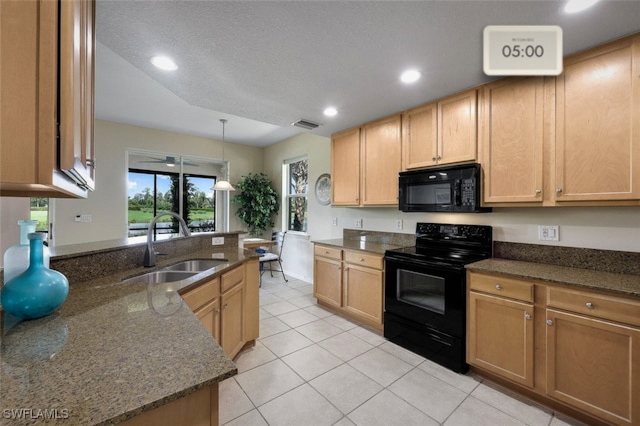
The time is 5,00
